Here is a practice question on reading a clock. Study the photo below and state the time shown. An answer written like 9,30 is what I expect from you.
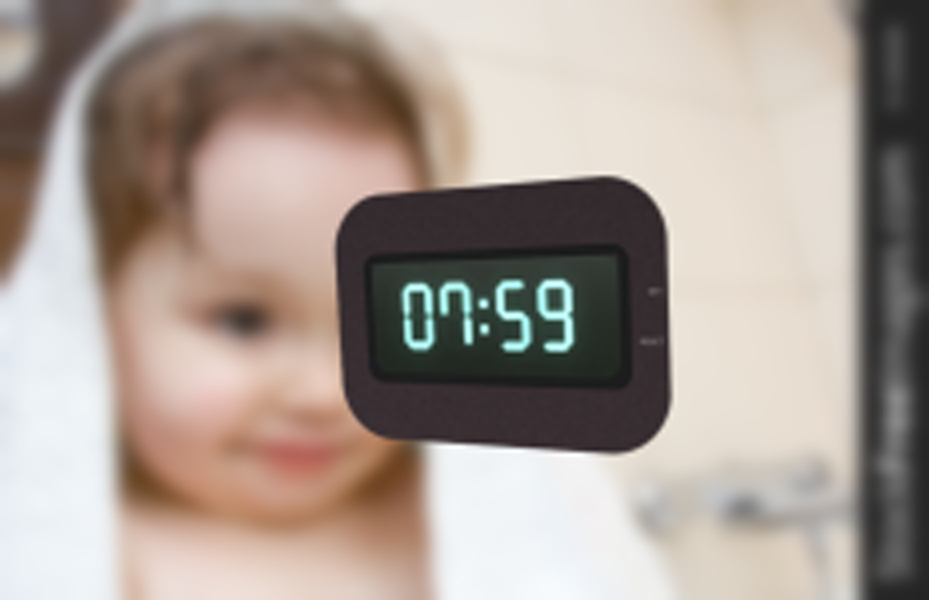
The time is 7,59
